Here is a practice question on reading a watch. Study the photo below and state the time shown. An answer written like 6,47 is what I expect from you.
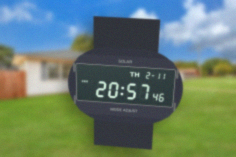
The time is 20,57
